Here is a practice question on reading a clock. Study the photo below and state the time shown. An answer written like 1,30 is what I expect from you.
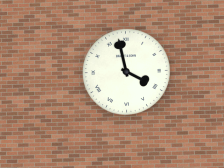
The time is 3,58
